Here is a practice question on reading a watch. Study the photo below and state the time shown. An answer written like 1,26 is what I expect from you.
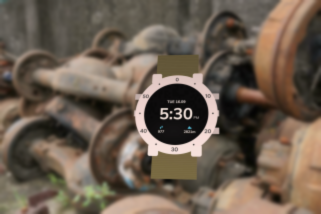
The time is 5,30
